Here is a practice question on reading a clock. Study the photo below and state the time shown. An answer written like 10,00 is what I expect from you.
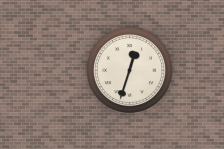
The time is 12,33
